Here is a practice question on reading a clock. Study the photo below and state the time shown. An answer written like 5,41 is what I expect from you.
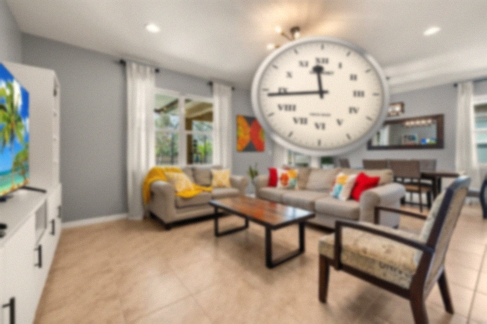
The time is 11,44
